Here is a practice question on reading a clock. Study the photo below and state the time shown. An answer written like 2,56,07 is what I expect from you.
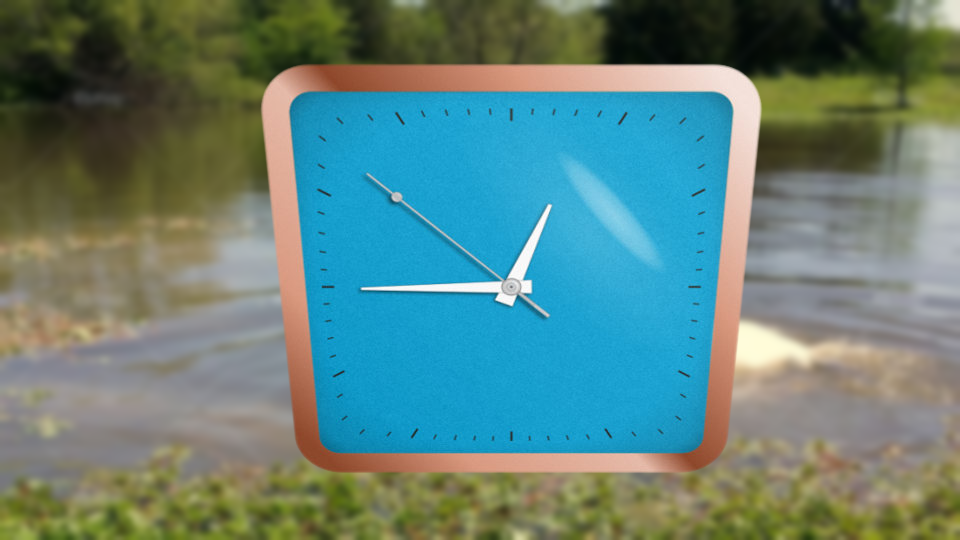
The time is 12,44,52
